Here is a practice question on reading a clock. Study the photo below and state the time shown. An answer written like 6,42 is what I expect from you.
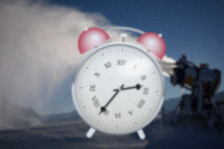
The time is 2,36
